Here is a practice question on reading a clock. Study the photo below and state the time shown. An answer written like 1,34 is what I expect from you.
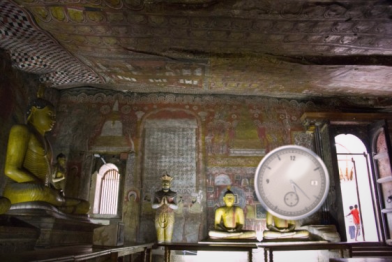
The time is 5,22
